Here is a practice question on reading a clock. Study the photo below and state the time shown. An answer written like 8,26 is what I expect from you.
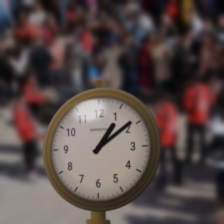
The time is 1,09
